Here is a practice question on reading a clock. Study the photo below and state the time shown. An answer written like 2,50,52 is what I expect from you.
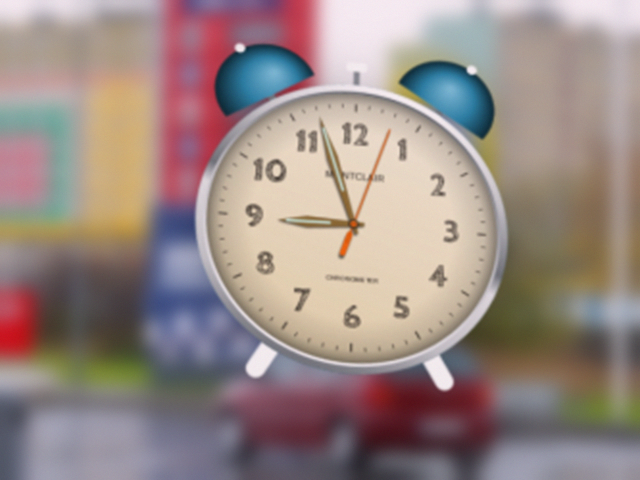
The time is 8,57,03
